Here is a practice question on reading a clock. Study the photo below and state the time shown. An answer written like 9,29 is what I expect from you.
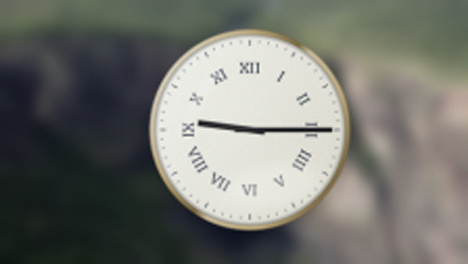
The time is 9,15
